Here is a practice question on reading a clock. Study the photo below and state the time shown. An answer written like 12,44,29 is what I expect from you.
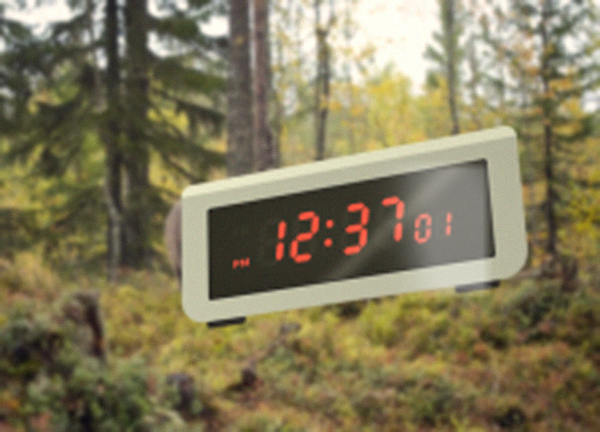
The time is 12,37,01
